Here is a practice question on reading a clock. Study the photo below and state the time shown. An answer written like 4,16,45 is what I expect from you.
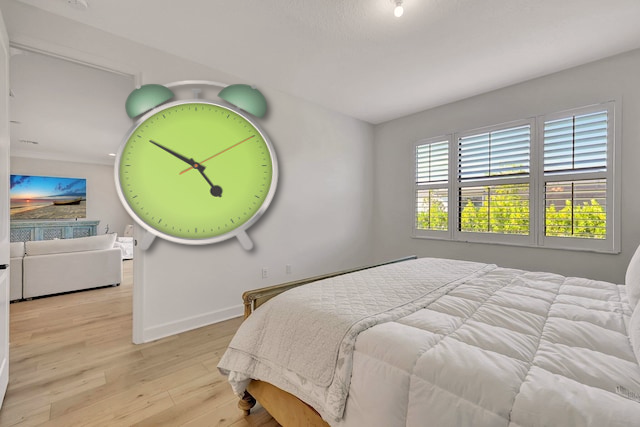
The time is 4,50,10
